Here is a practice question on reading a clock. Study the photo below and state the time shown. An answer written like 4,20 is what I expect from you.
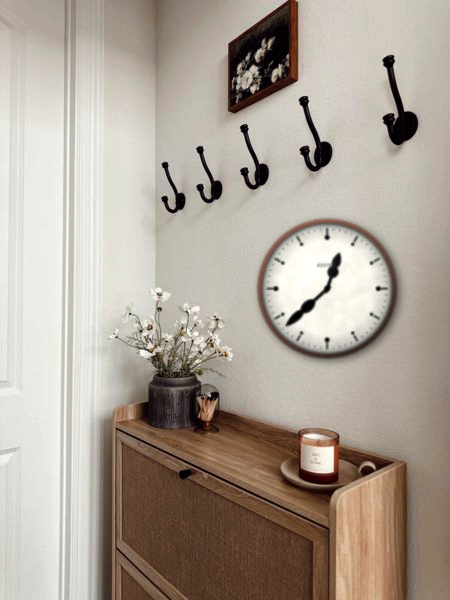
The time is 12,38
